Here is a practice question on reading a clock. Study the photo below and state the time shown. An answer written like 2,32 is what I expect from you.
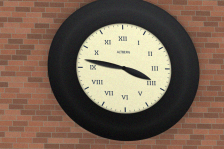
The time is 3,47
